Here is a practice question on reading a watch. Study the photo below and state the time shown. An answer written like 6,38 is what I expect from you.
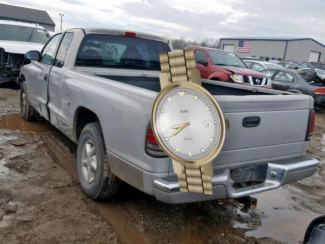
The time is 8,40
